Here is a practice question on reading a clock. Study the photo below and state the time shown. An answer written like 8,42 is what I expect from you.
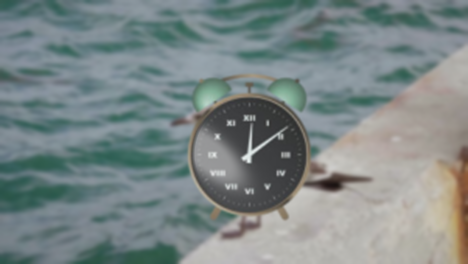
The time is 12,09
